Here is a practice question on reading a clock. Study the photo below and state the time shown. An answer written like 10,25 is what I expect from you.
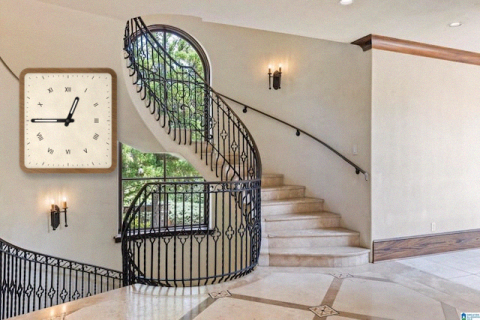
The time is 12,45
